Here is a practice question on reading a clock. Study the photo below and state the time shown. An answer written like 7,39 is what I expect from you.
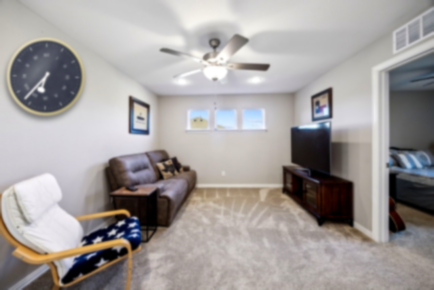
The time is 6,37
